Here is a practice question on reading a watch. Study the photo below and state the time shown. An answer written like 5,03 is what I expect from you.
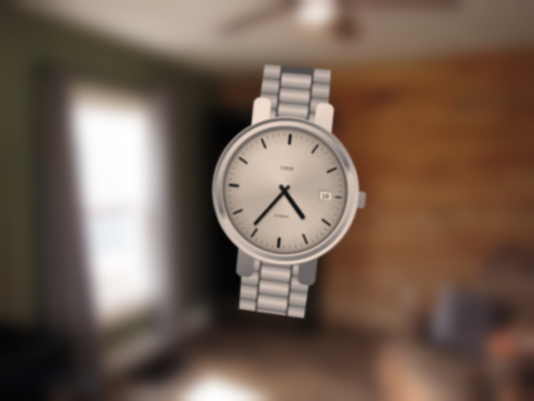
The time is 4,36
